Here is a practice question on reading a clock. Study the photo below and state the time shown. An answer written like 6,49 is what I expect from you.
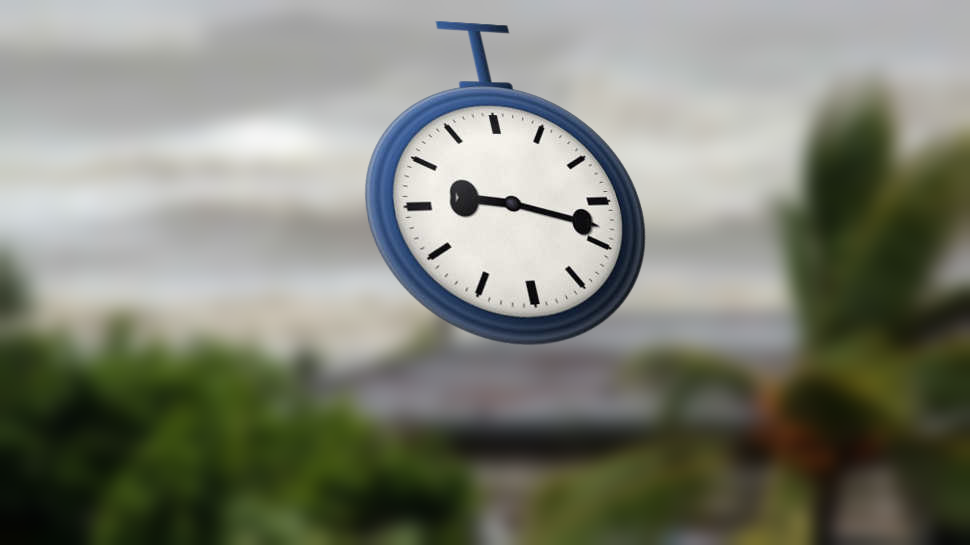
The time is 9,18
